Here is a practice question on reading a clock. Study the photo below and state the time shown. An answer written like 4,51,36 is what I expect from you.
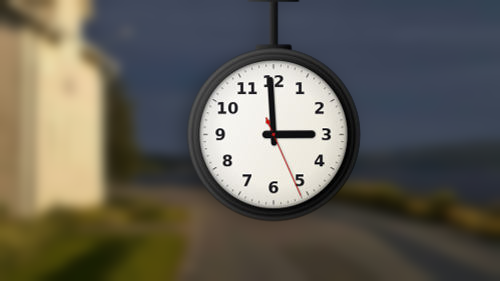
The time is 2,59,26
